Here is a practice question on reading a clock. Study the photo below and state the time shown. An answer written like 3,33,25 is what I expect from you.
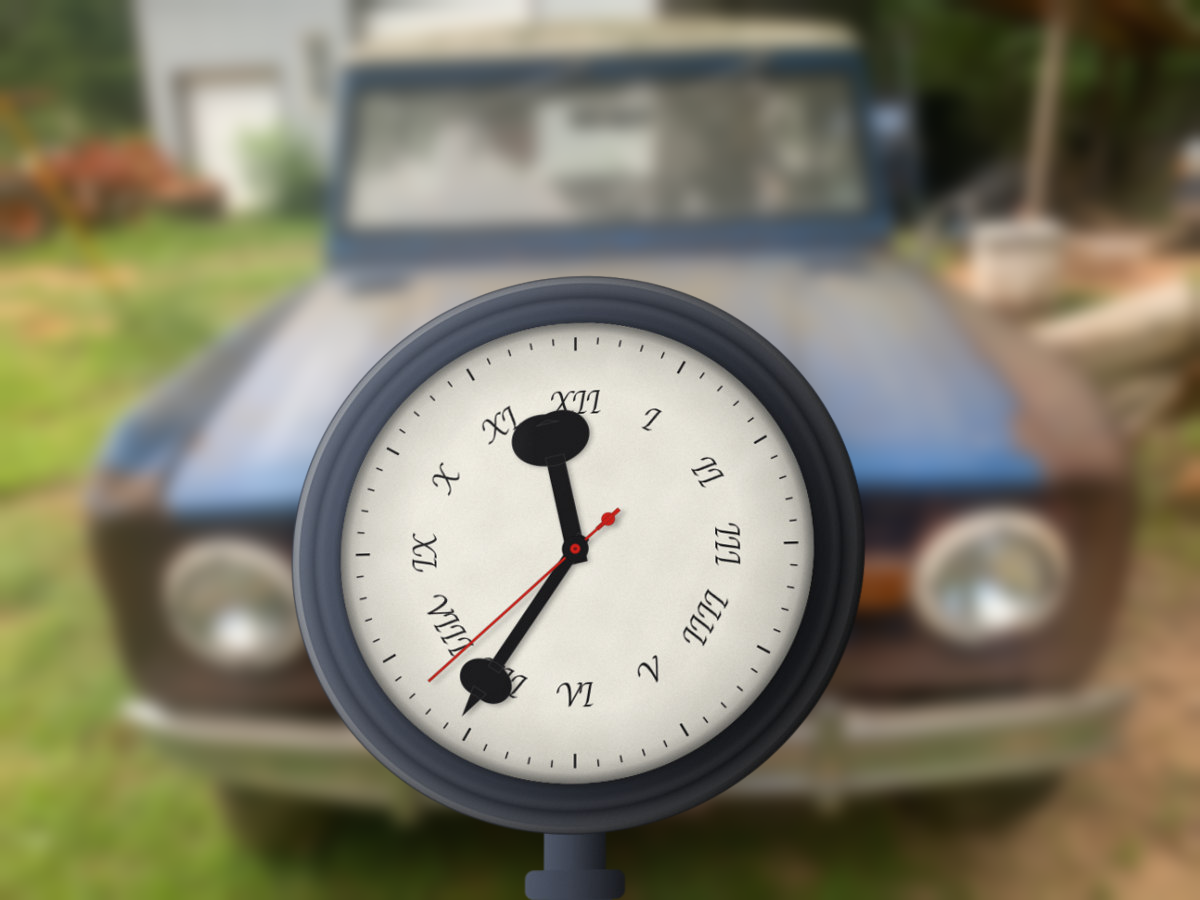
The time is 11,35,38
